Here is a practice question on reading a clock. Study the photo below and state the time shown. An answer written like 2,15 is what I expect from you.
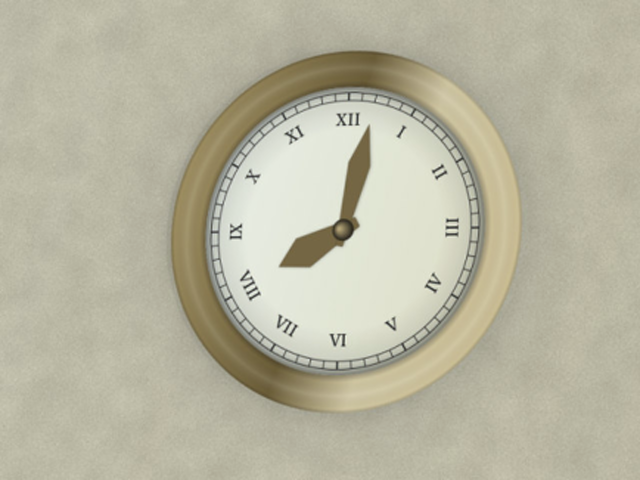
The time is 8,02
